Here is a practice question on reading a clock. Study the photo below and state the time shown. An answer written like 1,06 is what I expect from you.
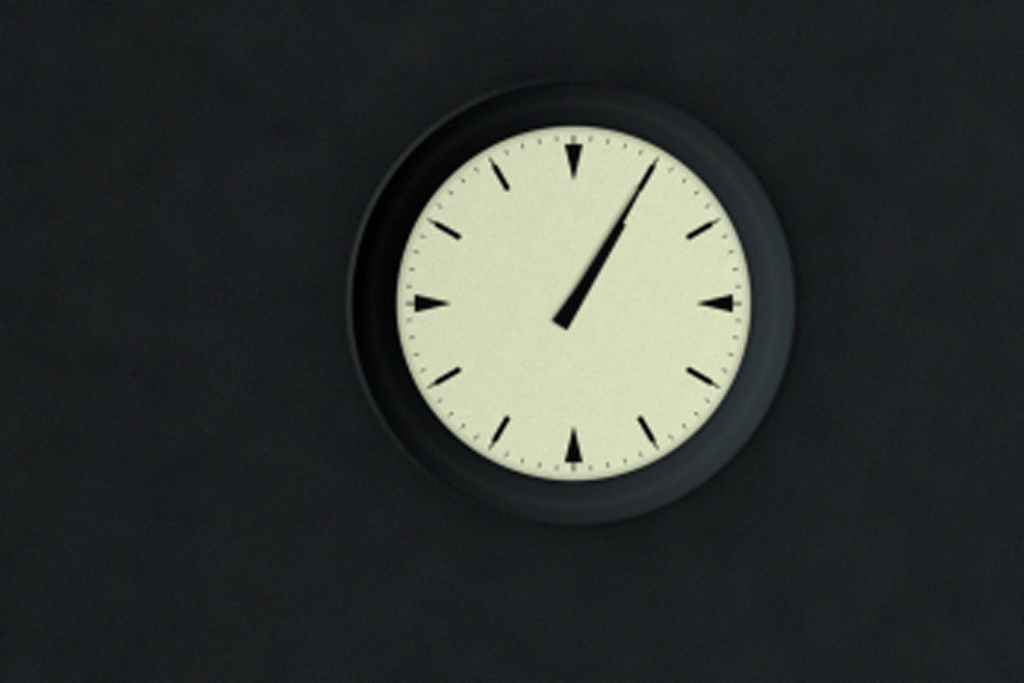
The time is 1,05
